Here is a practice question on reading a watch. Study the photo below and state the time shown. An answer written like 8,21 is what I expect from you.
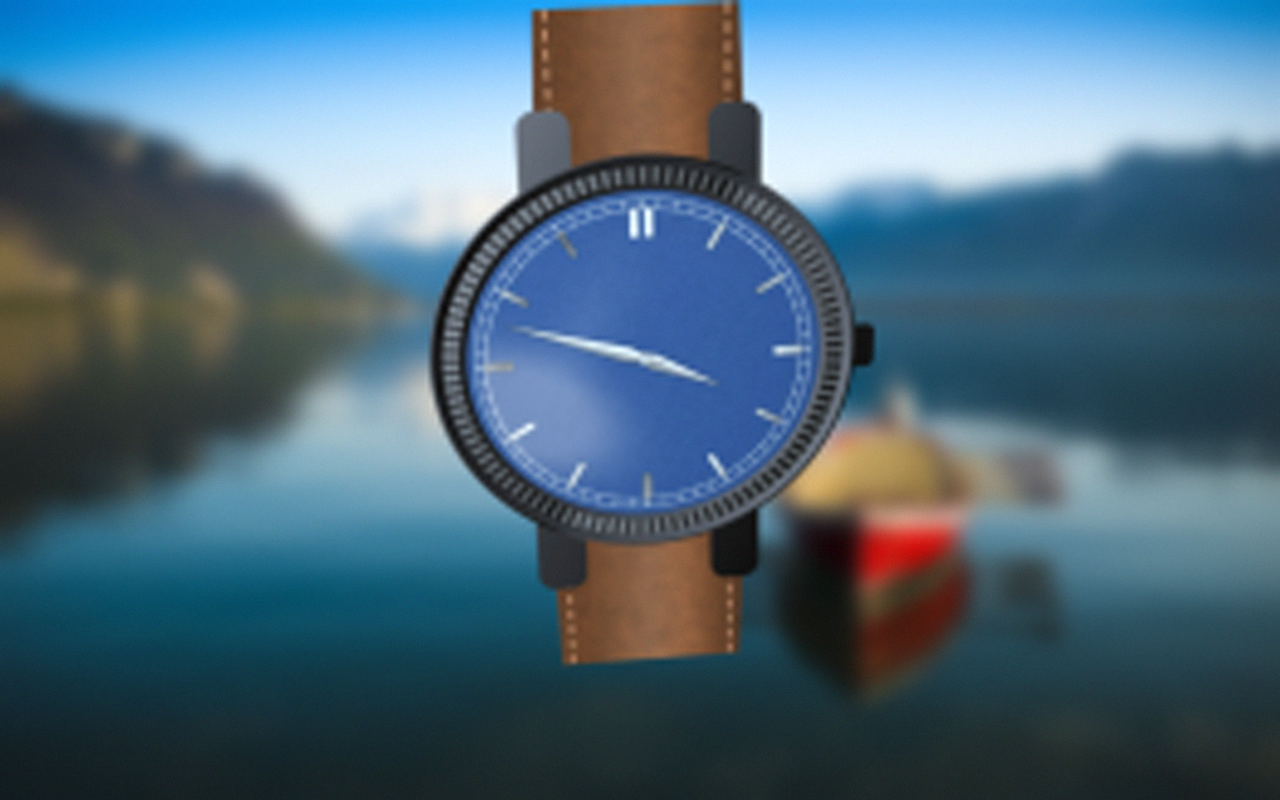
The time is 3,48
